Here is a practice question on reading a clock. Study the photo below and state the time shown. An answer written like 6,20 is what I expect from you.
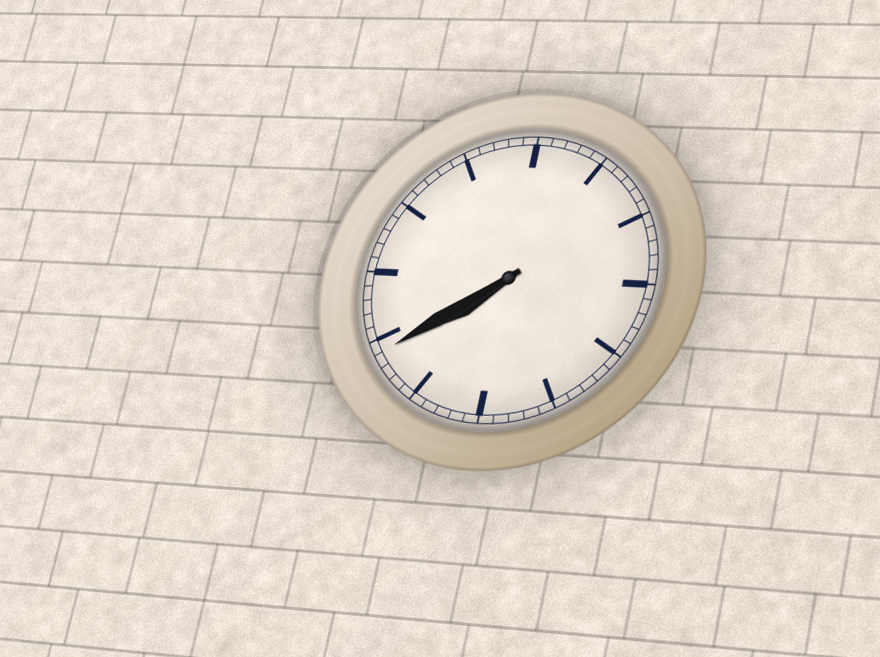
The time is 7,39
